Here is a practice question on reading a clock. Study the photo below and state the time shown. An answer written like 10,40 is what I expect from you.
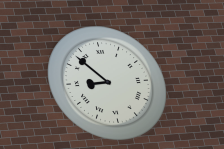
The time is 8,53
